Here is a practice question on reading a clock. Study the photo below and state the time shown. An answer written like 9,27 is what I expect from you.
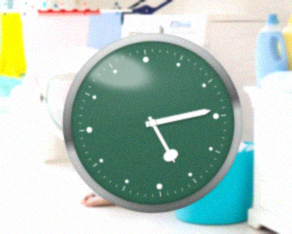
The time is 5,14
